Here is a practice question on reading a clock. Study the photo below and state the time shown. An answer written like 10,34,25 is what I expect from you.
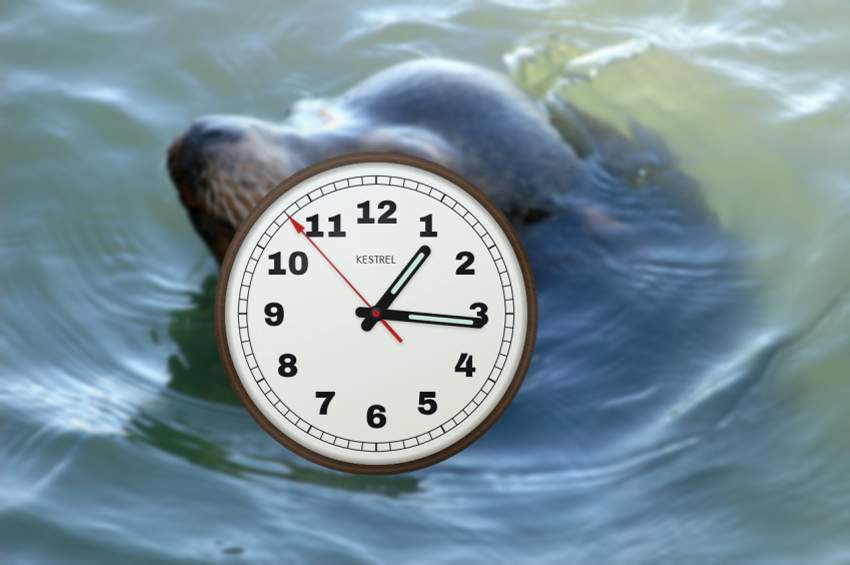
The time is 1,15,53
